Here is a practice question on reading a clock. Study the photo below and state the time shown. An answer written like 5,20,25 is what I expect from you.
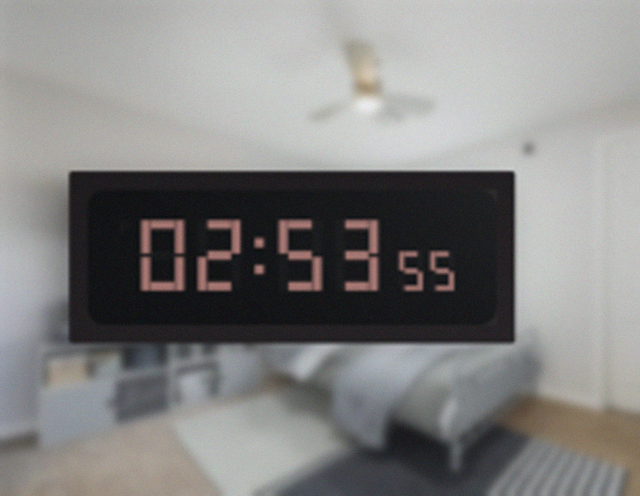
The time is 2,53,55
